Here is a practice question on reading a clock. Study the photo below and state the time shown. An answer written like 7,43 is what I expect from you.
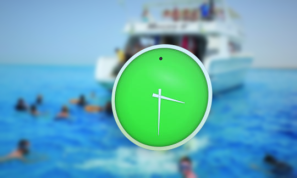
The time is 3,30
